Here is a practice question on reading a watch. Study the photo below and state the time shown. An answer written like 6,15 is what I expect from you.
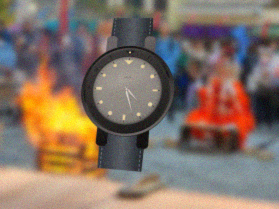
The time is 4,27
